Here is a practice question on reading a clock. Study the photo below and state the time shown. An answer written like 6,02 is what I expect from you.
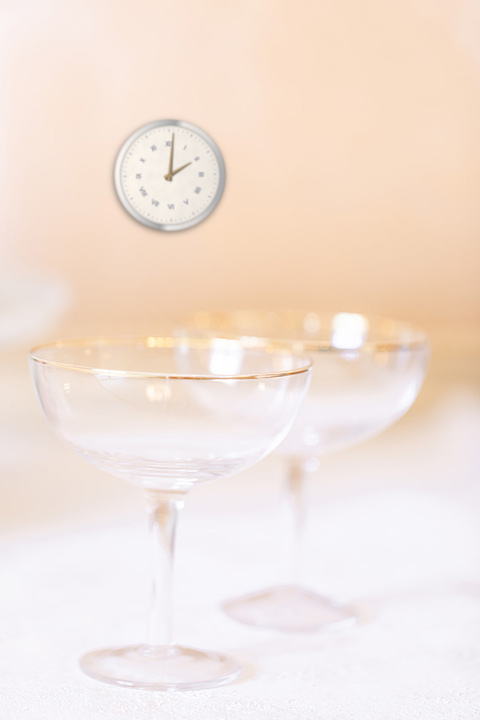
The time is 2,01
